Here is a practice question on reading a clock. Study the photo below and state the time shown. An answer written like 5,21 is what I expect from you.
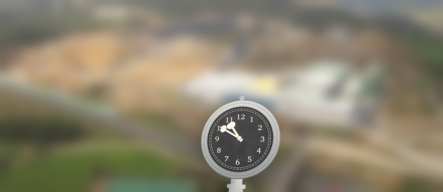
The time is 10,50
